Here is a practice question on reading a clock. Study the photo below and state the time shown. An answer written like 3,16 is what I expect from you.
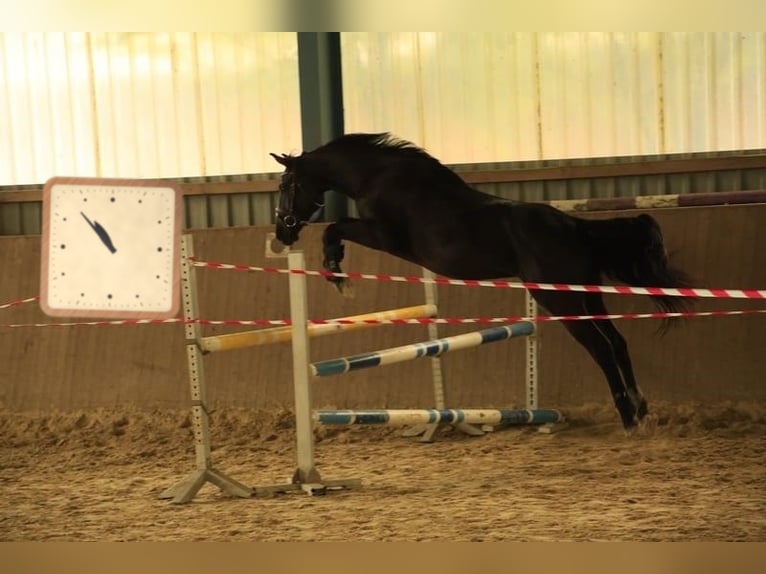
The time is 10,53
